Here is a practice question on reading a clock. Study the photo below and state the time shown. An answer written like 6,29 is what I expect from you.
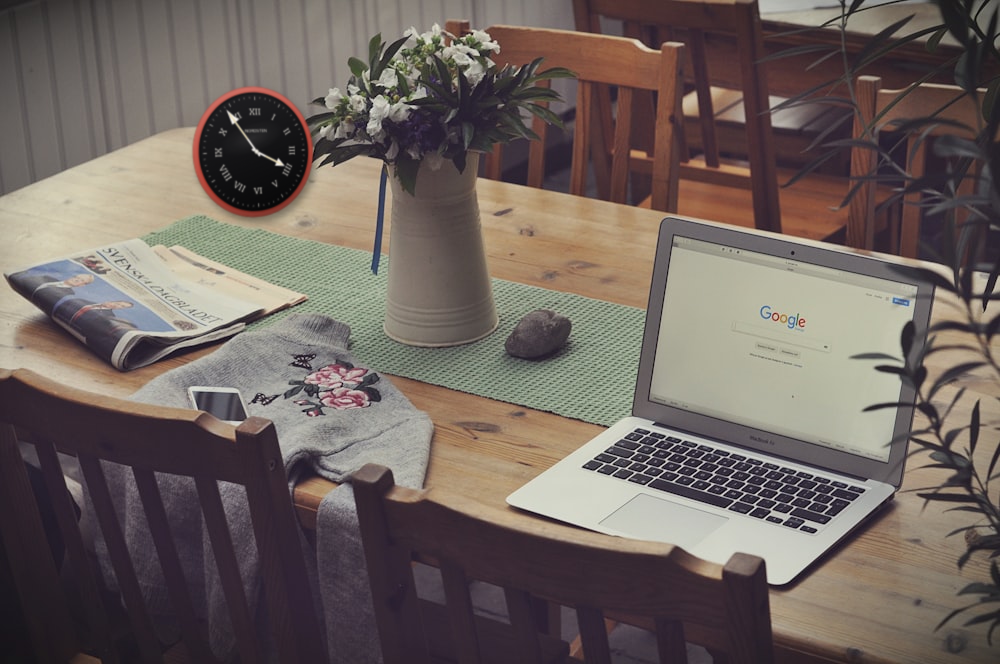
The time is 3,54
